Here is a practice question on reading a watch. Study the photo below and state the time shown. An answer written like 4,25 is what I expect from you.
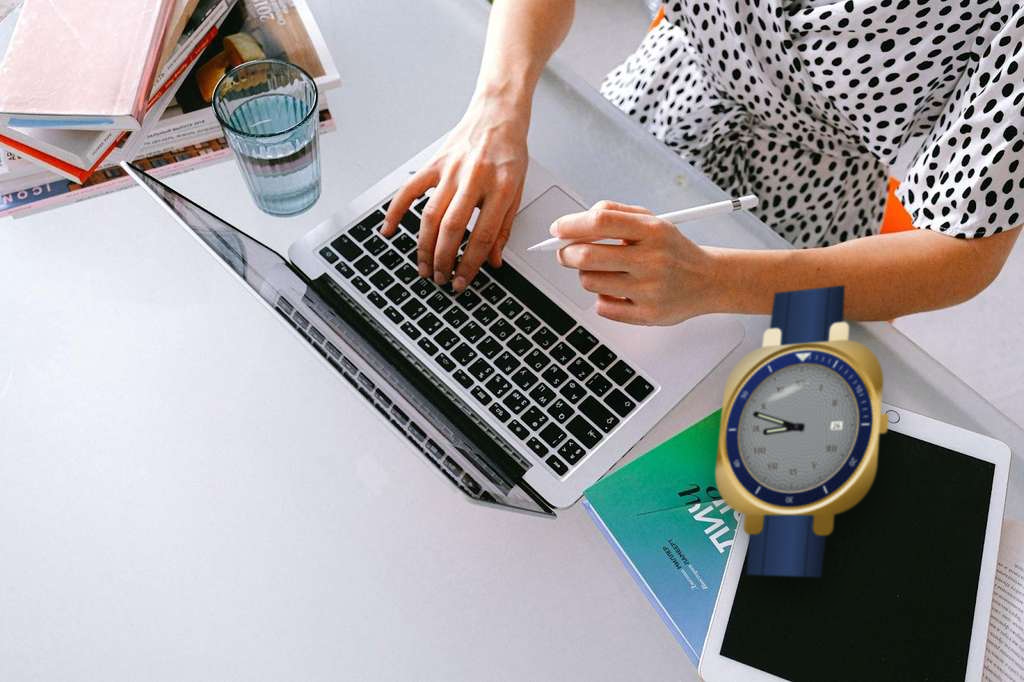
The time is 8,48
